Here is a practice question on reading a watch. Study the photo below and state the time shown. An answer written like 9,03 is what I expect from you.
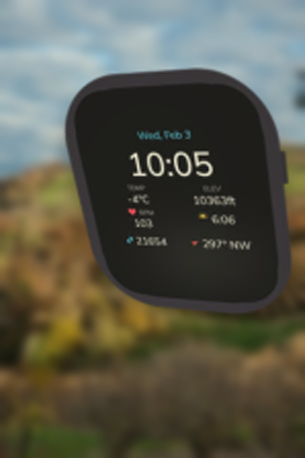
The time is 10,05
